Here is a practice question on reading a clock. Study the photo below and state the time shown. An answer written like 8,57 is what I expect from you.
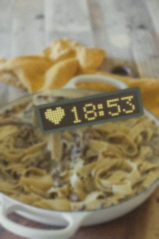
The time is 18,53
